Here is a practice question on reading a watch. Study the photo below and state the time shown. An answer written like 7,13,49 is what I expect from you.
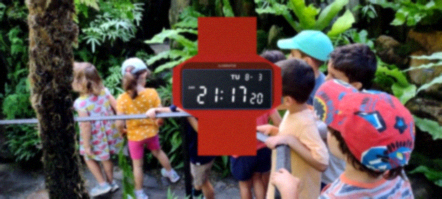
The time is 21,17,20
